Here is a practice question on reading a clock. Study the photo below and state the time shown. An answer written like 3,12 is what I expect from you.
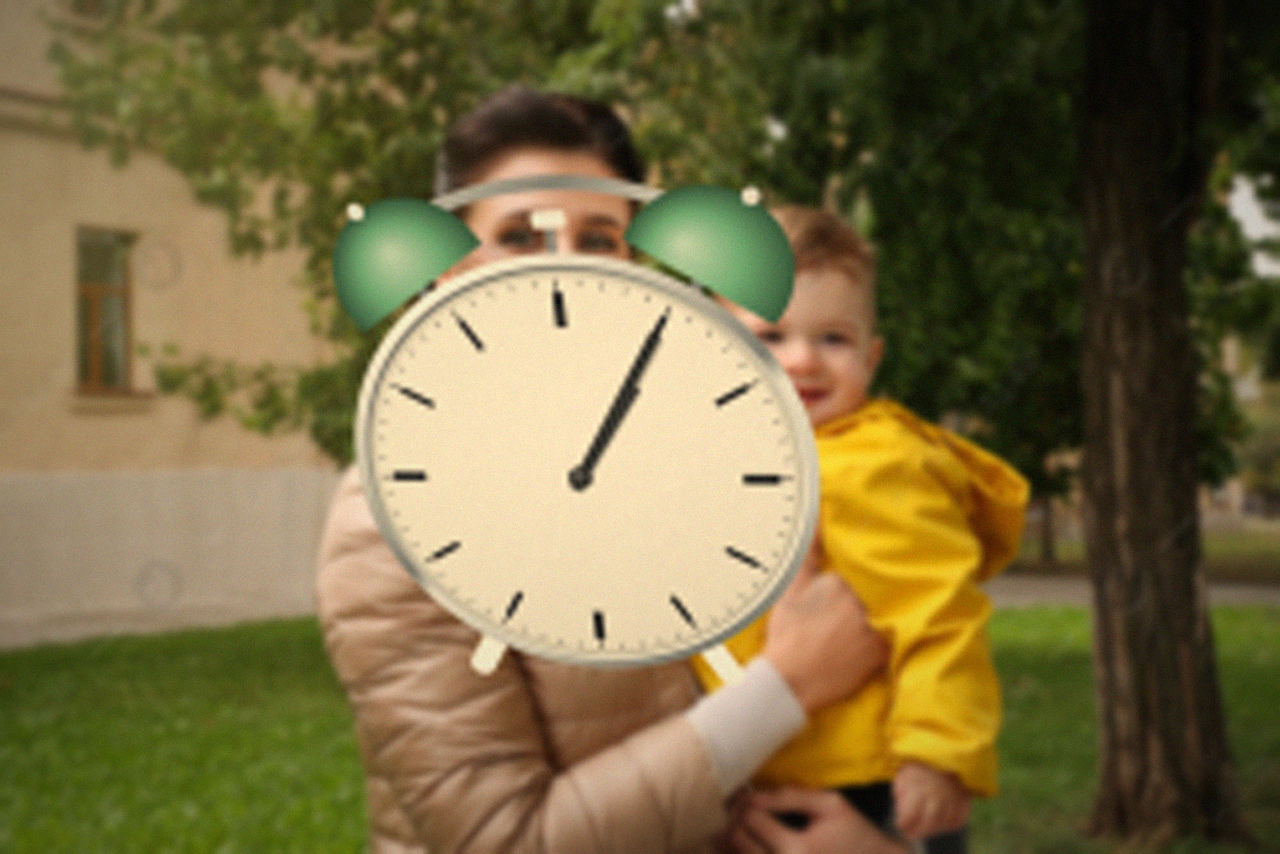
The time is 1,05
